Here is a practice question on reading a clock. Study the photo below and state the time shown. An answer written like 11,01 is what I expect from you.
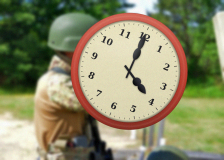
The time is 4,00
